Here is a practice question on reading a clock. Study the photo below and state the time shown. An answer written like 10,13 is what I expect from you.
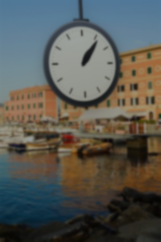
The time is 1,06
